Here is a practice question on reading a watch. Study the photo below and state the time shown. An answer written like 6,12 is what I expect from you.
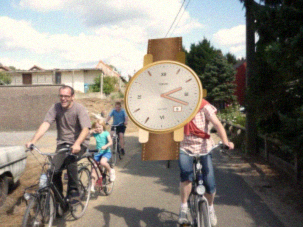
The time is 2,19
